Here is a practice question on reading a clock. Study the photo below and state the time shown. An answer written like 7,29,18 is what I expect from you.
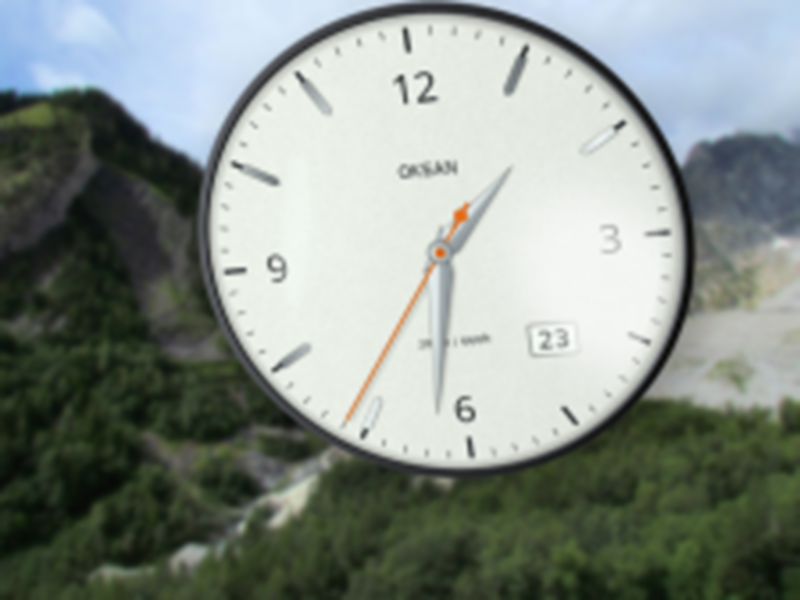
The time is 1,31,36
